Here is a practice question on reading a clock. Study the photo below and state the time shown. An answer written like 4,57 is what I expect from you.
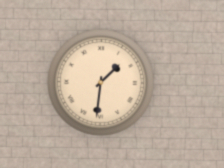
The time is 1,31
